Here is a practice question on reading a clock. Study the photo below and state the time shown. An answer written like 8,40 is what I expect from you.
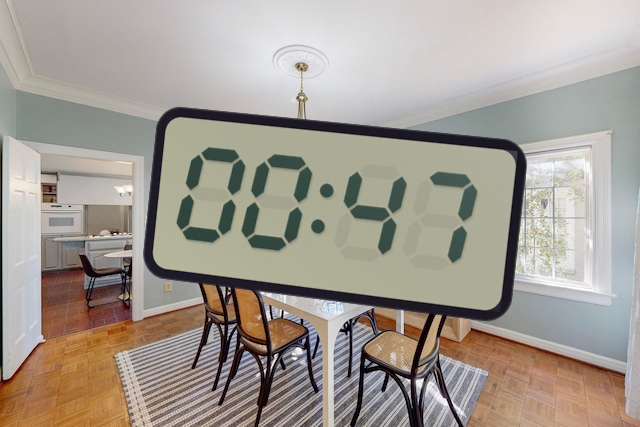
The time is 0,47
